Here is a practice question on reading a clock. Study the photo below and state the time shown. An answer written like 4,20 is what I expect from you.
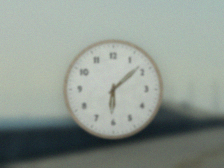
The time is 6,08
